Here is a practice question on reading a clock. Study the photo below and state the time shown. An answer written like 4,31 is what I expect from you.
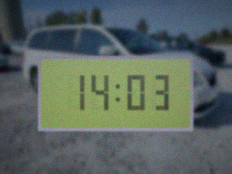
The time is 14,03
